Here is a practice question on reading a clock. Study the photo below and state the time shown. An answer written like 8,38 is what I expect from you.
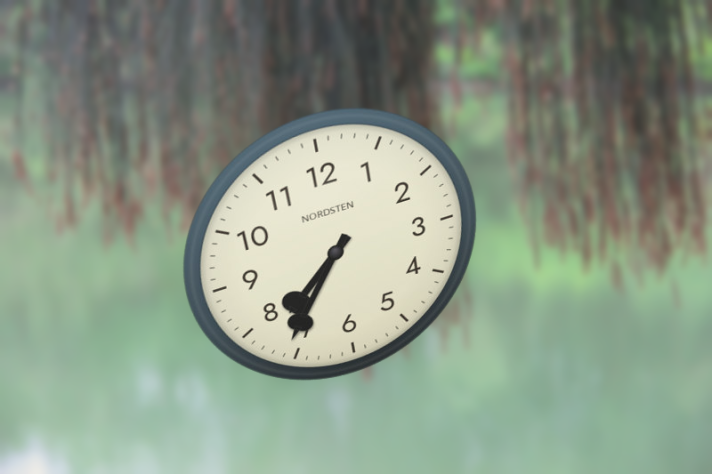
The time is 7,36
